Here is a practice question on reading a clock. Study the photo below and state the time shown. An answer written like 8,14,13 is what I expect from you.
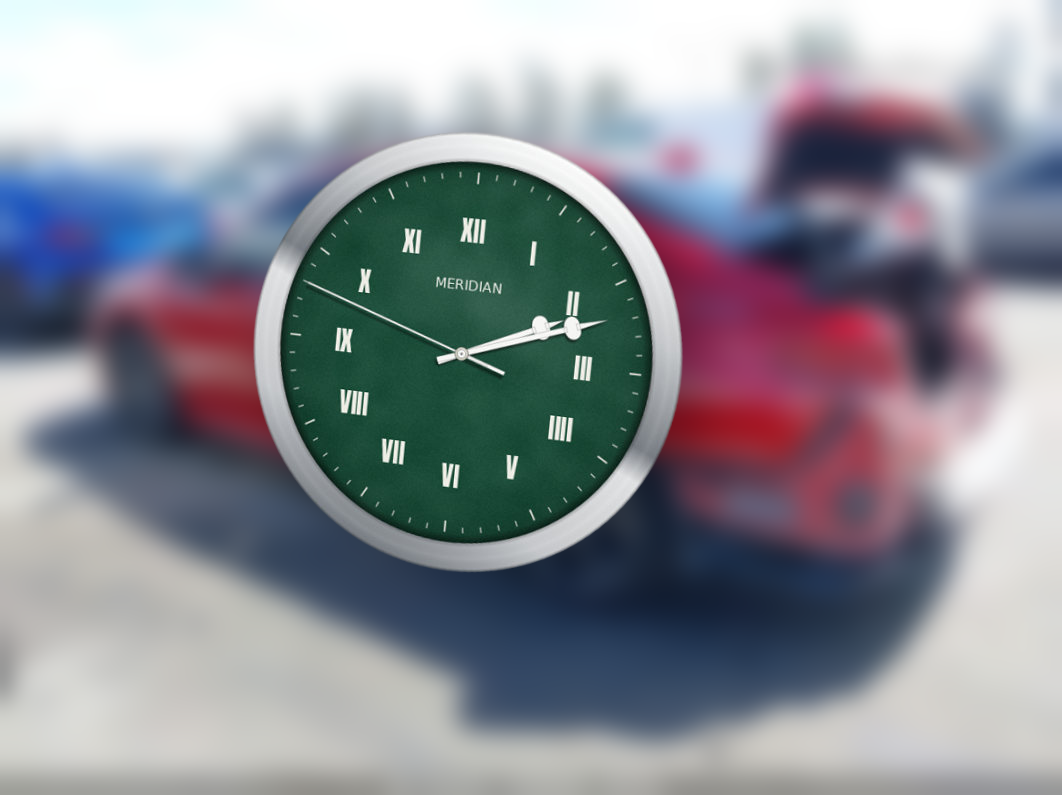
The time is 2,11,48
